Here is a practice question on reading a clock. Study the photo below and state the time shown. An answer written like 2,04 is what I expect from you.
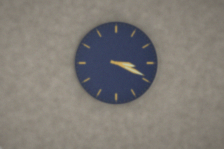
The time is 3,19
